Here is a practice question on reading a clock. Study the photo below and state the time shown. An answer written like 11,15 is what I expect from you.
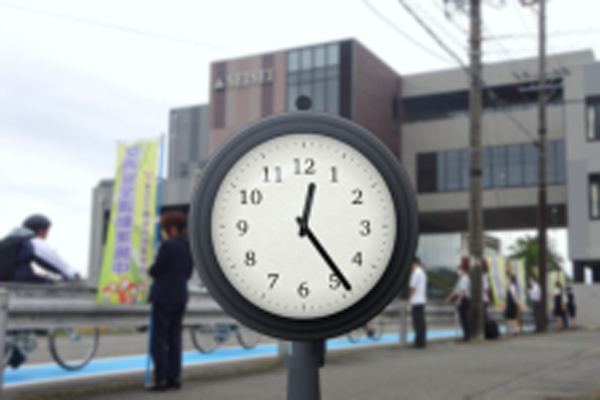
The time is 12,24
